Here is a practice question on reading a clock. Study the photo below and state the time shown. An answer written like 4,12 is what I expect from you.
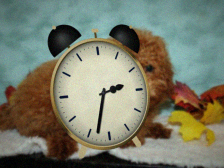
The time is 2,33
